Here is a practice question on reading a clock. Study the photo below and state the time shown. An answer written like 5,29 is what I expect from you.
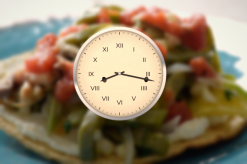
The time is 8,17
